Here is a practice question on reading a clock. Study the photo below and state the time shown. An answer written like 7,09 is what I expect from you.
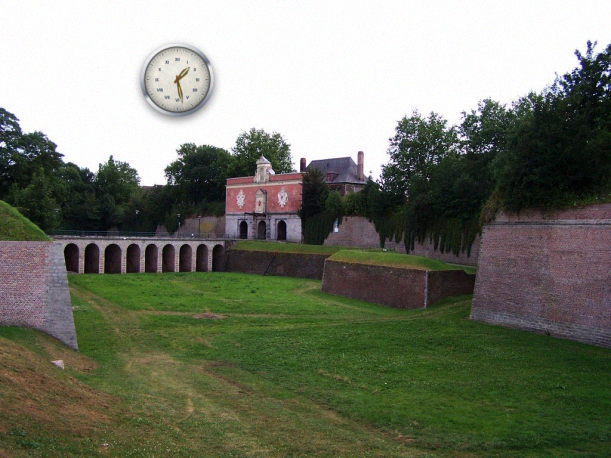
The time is 1,28
